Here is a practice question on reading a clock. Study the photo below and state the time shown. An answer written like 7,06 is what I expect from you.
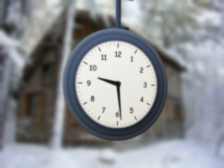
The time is 9,29
